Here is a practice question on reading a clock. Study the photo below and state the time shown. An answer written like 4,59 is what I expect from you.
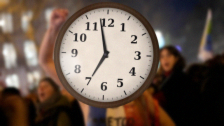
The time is 6,58
